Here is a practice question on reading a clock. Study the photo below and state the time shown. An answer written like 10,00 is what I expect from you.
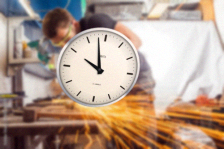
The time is 9,58
